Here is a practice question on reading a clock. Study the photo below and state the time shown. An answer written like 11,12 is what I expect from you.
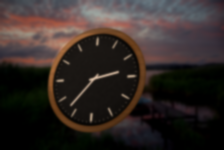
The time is 2,37
